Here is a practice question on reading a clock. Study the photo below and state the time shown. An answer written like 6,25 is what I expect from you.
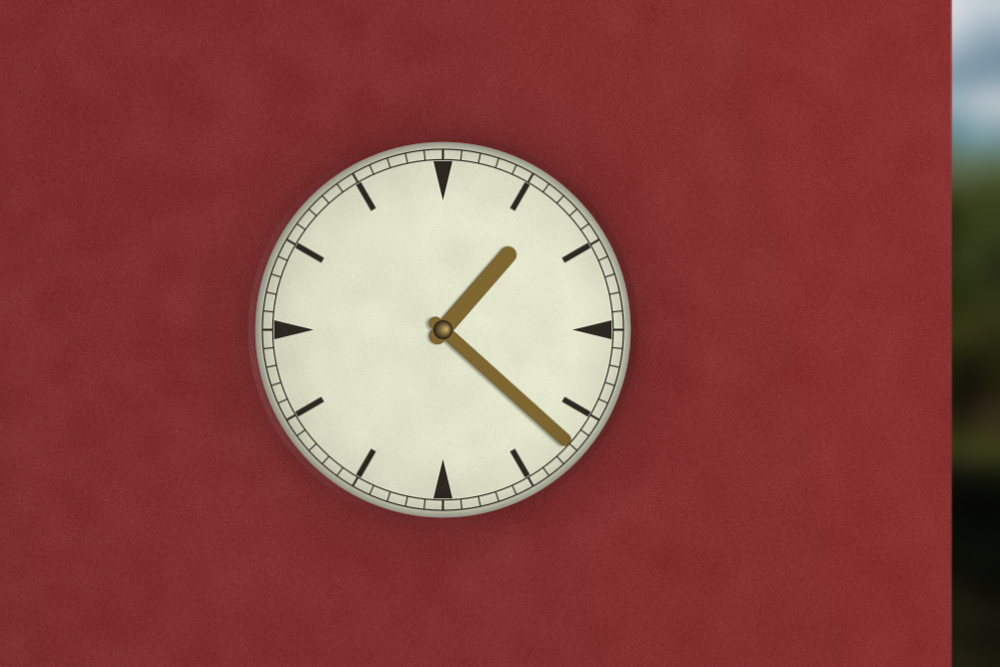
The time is 1,22
